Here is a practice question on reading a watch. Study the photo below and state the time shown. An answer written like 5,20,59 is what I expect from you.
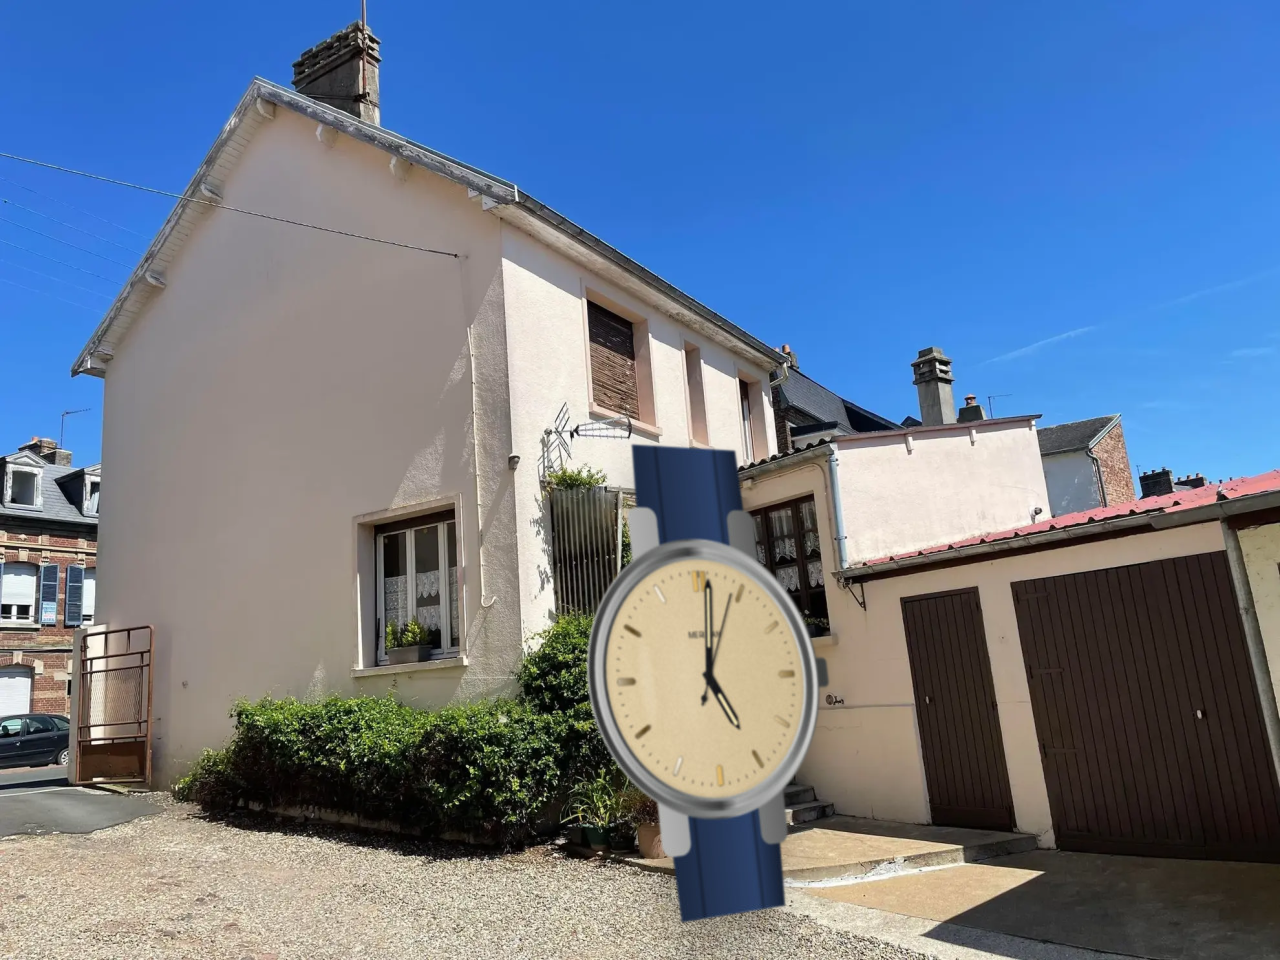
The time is 5,01,04
